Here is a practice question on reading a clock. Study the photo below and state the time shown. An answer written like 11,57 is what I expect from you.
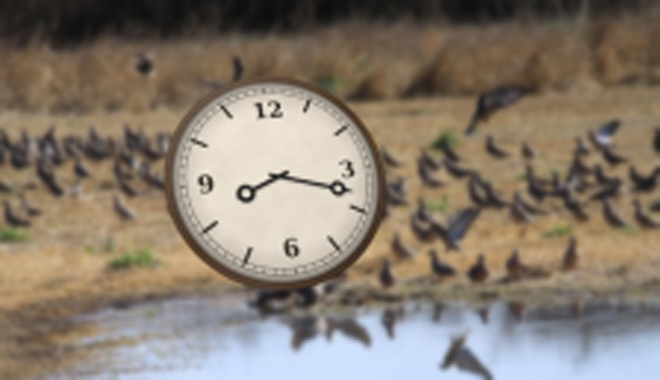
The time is 8,18
